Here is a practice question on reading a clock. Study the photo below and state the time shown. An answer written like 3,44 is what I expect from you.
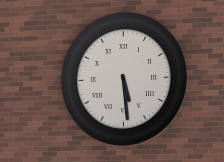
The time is 5,29
